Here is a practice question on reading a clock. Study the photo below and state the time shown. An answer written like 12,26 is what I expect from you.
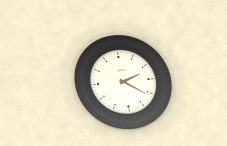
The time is 2,21
